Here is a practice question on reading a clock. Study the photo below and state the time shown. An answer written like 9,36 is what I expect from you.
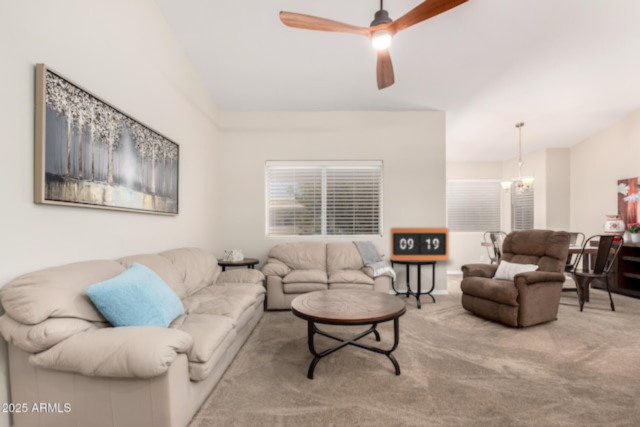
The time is 9,19
